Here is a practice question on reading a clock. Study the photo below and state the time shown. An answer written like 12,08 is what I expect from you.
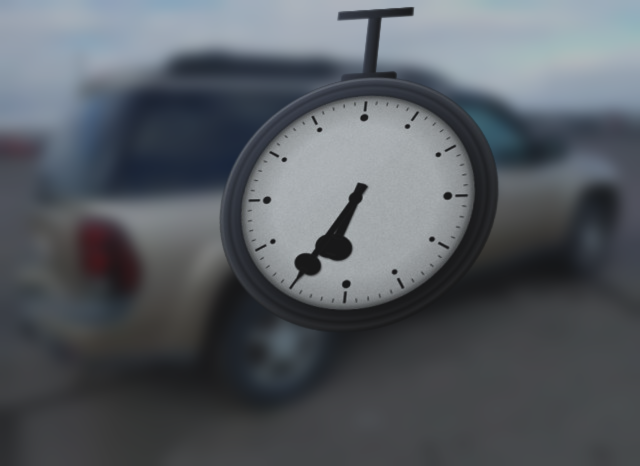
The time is 6,35
